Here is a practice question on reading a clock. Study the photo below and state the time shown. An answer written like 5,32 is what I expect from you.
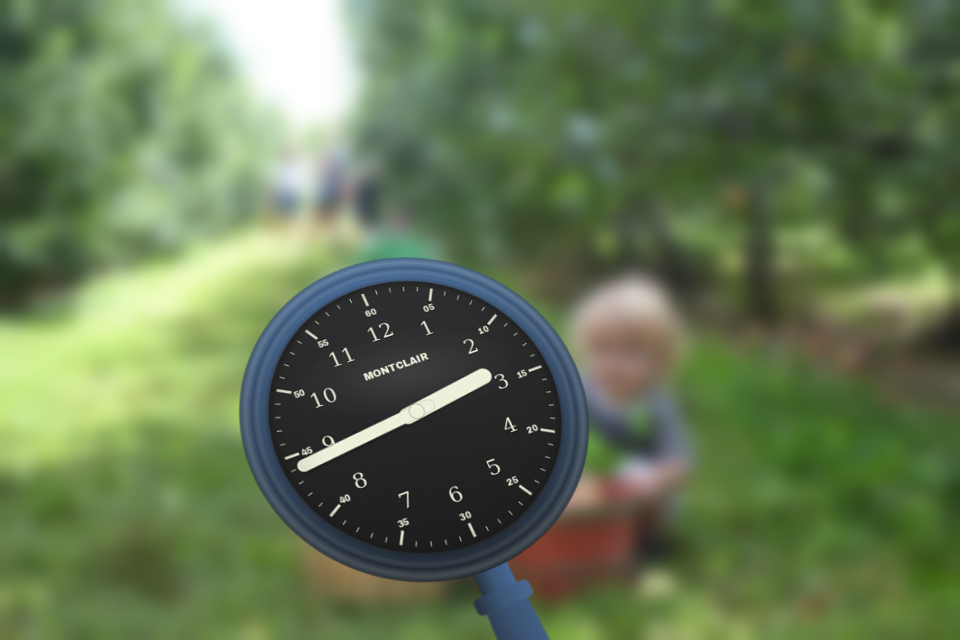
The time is 2,44
